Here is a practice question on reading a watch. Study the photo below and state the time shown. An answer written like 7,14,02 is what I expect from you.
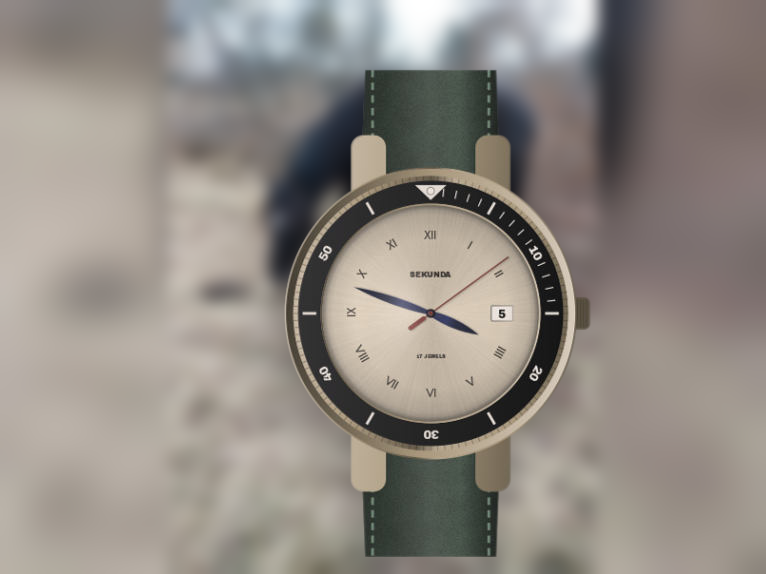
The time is 3,48,09
